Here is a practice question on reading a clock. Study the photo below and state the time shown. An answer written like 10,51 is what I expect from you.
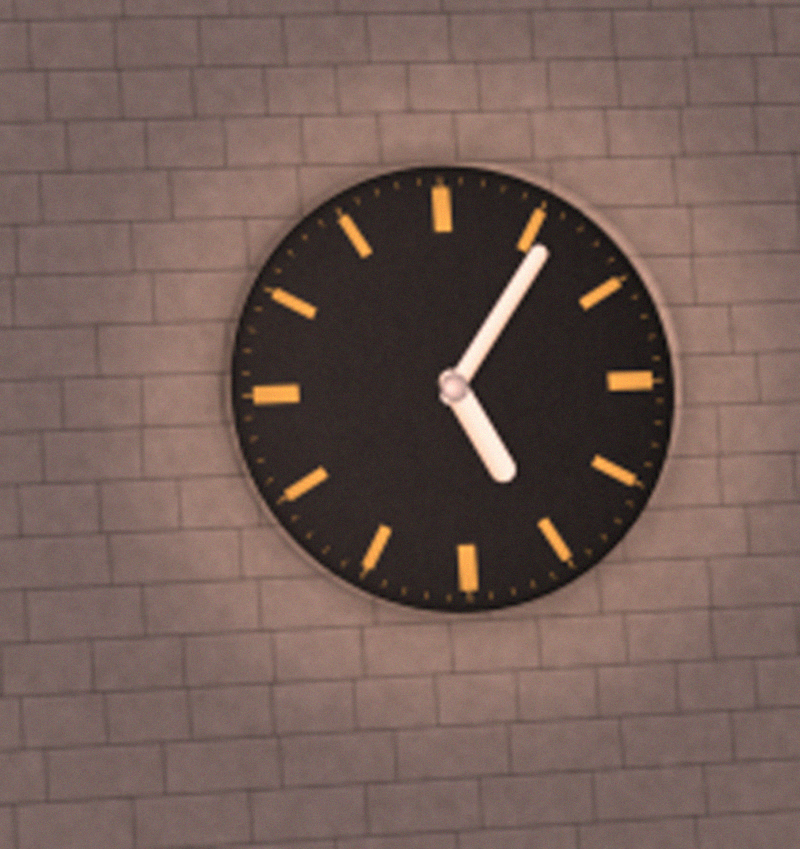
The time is 5,06
